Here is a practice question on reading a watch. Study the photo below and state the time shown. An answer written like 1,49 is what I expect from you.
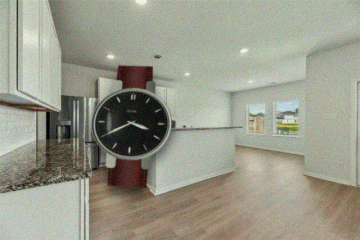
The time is 3,40
